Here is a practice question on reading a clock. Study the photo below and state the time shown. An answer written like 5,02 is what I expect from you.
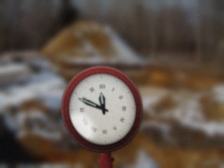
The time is 11,49
